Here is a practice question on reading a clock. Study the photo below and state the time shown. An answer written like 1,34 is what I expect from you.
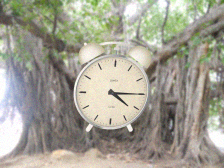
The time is 4,15
